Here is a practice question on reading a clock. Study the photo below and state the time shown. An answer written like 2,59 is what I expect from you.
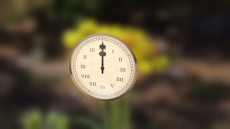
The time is 12,00
